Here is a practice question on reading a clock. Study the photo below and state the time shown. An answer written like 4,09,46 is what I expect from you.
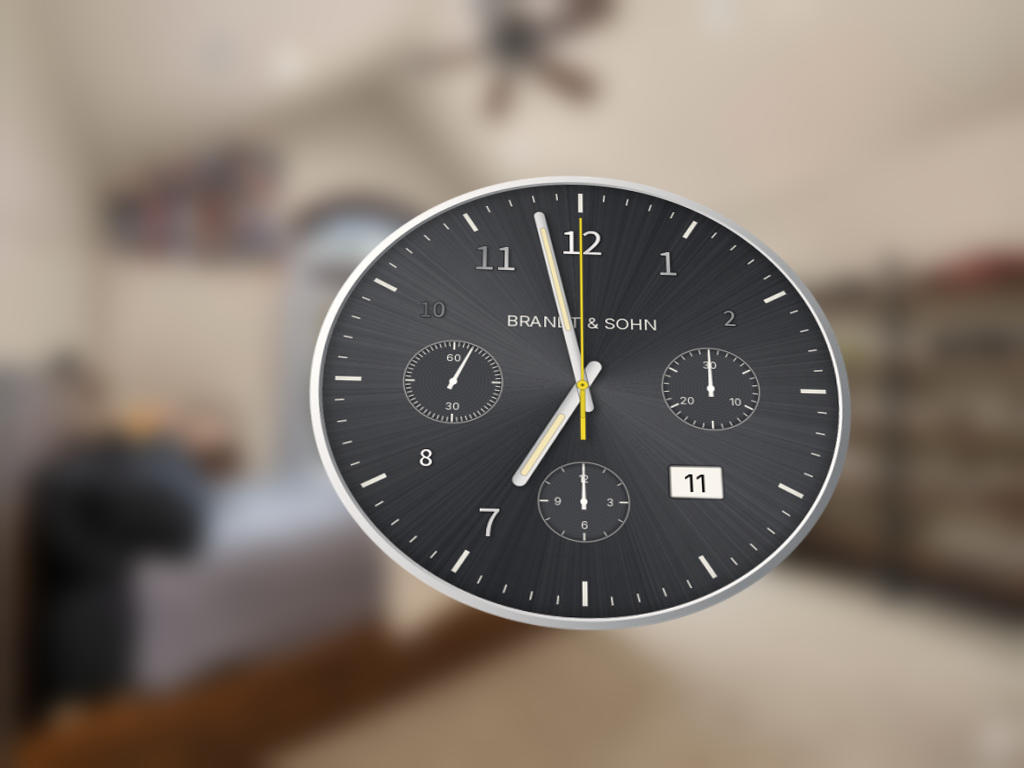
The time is 6,58,04
